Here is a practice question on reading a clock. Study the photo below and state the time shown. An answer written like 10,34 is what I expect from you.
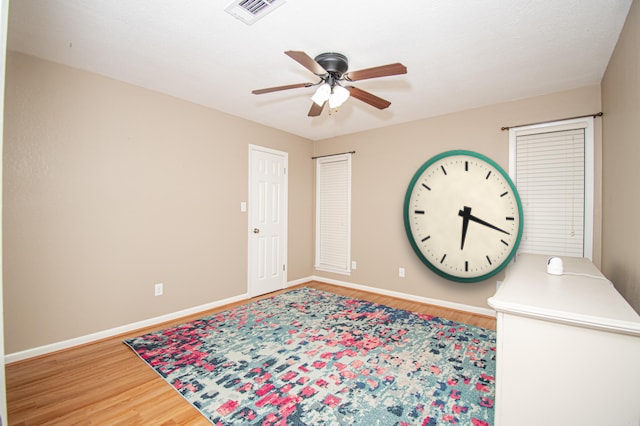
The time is 6,18
